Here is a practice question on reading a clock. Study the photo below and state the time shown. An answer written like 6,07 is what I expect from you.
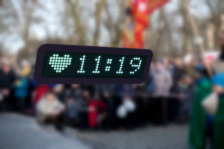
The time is 11,19
